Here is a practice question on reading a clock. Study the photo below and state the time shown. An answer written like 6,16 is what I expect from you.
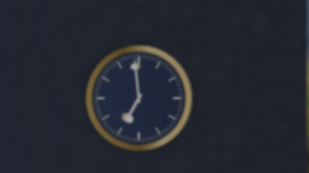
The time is 6,59
